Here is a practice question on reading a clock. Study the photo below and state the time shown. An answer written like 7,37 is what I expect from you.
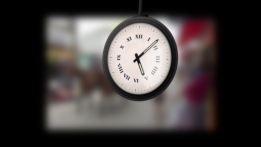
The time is 5,08
